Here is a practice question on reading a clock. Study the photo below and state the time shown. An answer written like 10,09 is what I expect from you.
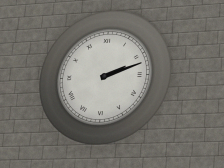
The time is 2,12
